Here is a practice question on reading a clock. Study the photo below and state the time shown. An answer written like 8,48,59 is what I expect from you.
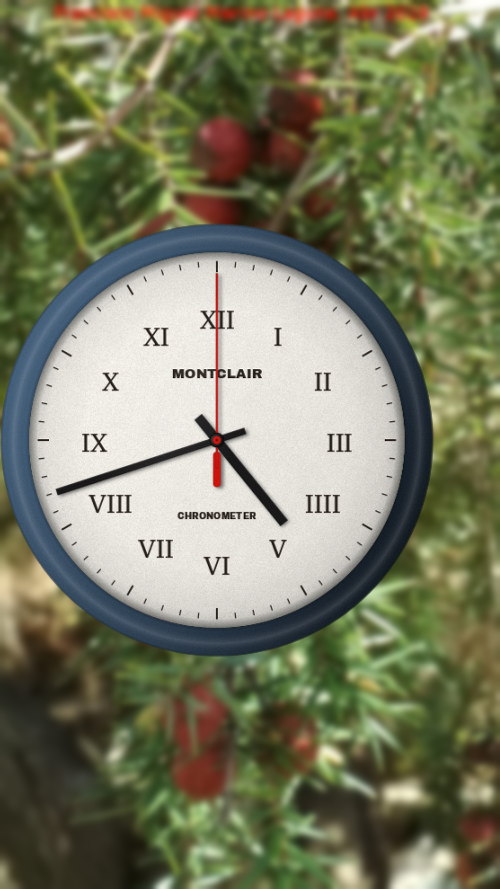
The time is 4,42,00
